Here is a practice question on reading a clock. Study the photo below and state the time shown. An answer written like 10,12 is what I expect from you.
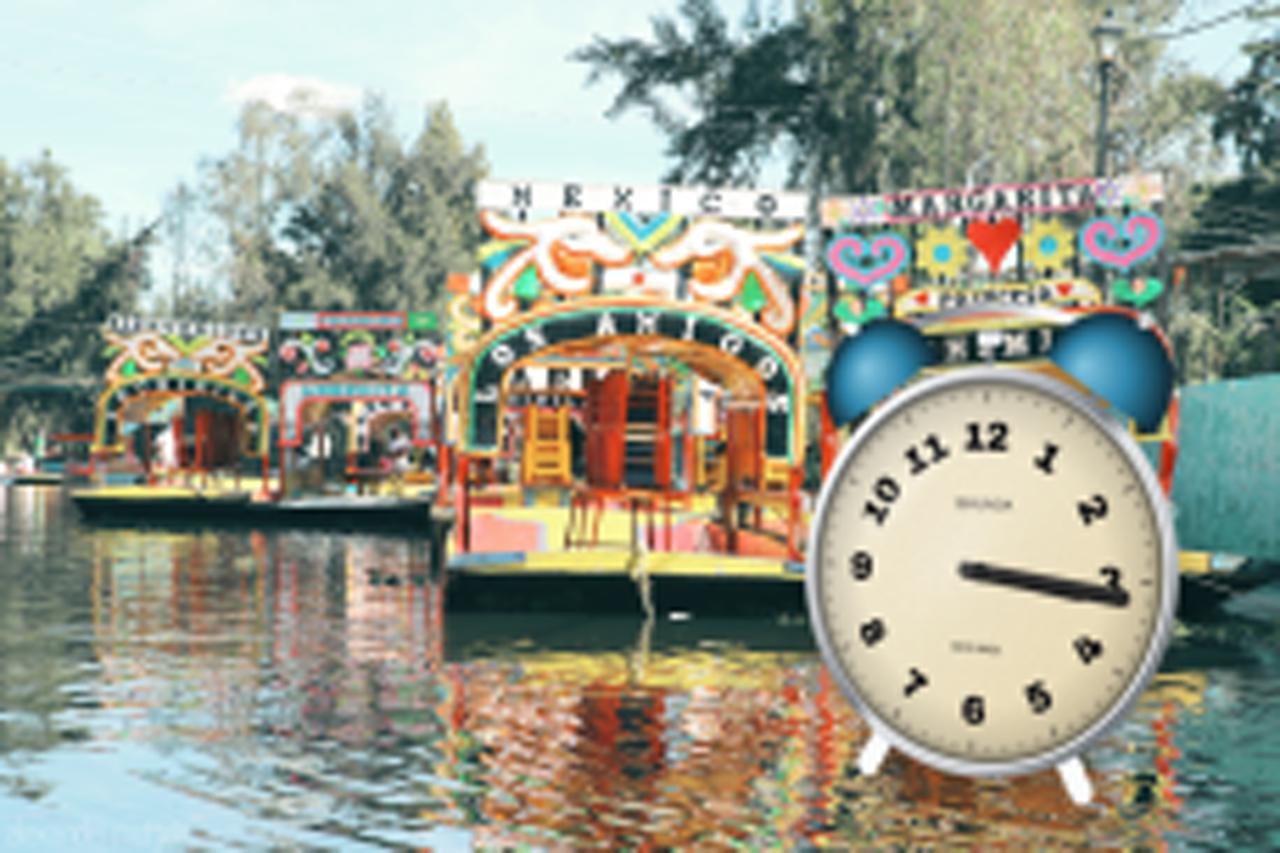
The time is 3,16
